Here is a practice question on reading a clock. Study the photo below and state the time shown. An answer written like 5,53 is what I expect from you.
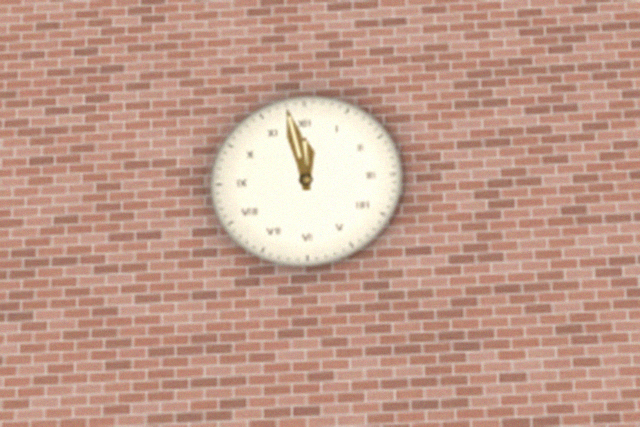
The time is 11,58
